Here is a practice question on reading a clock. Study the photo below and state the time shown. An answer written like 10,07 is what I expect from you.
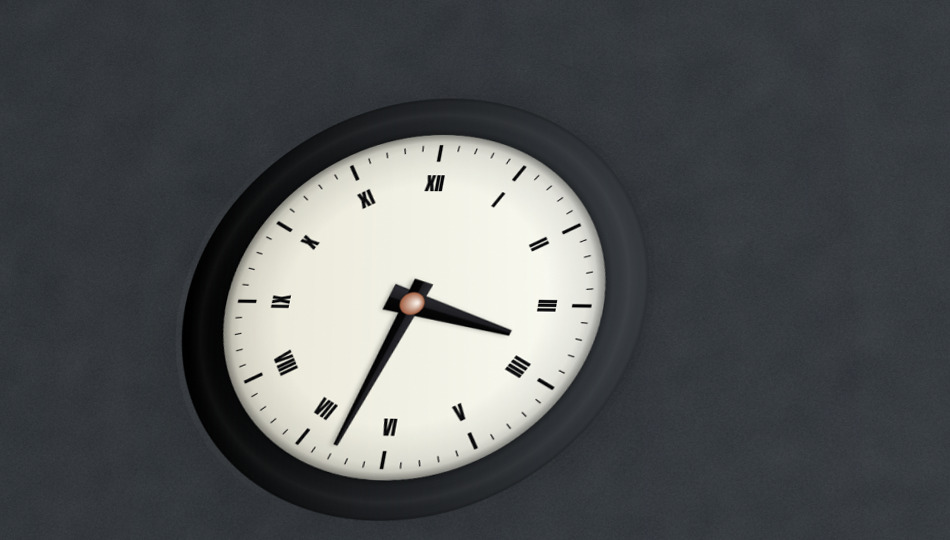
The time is 3,33
